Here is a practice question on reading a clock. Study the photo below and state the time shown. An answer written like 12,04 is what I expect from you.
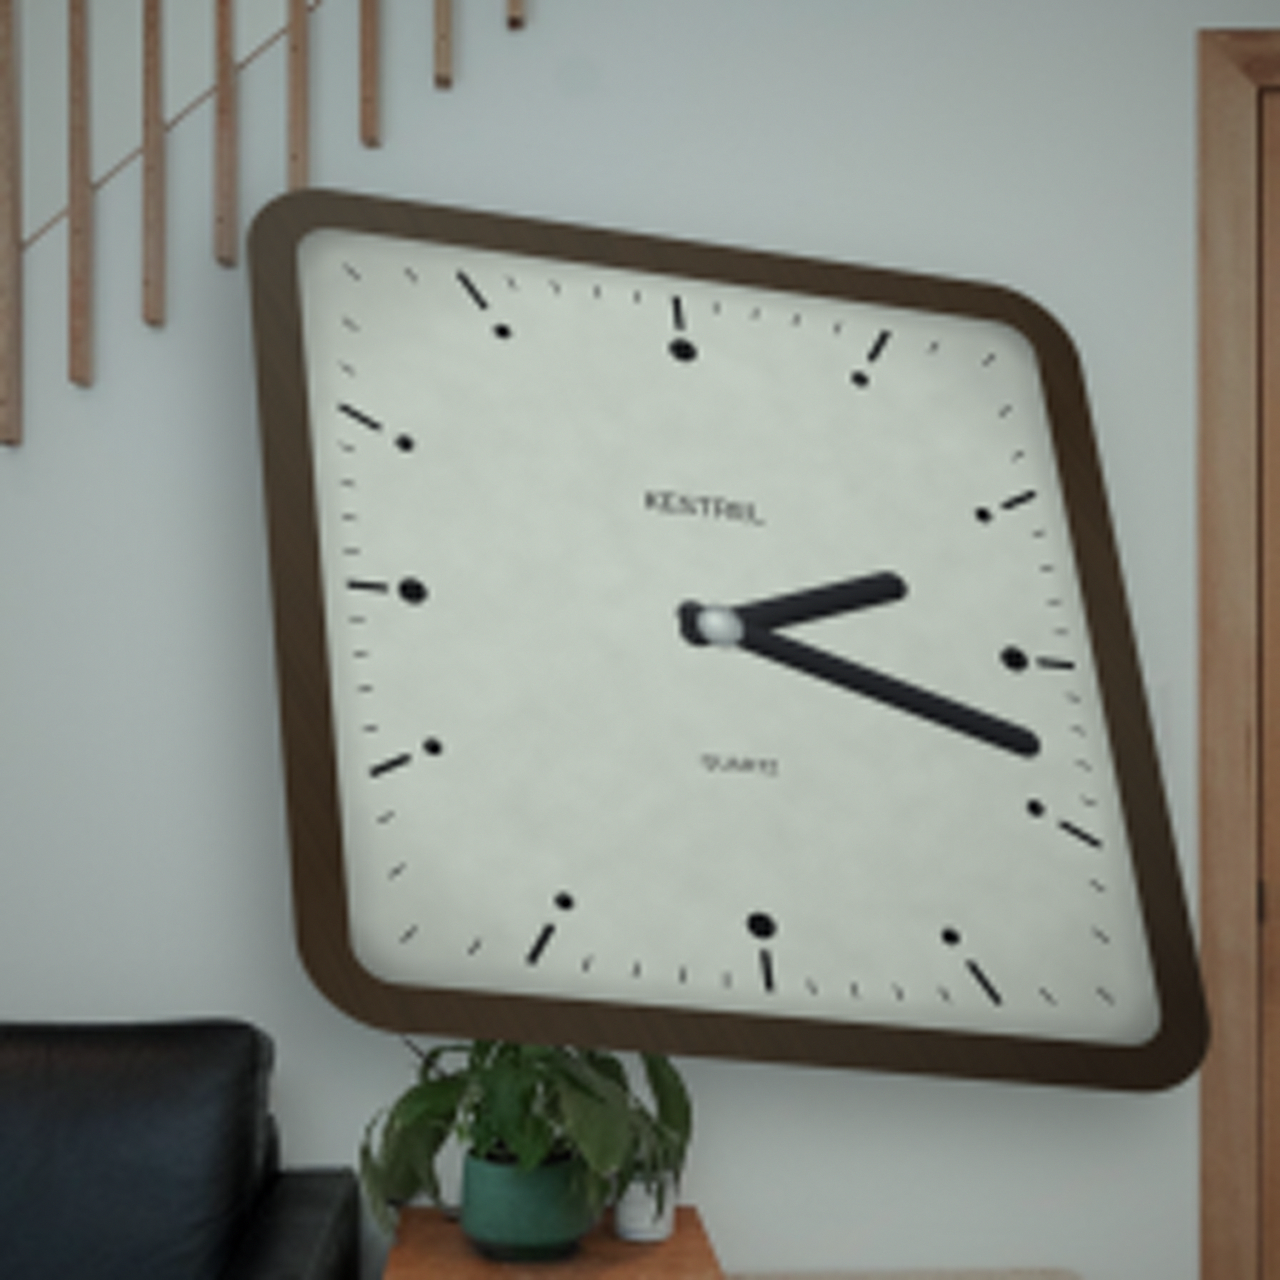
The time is 2,18
